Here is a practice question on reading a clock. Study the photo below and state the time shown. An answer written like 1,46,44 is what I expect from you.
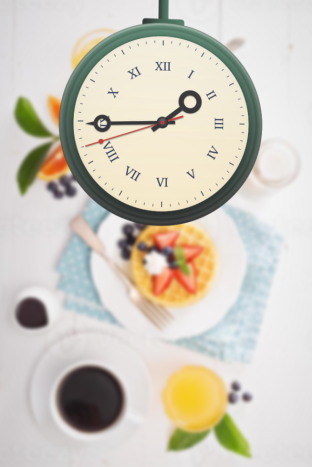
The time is 1,44,42
